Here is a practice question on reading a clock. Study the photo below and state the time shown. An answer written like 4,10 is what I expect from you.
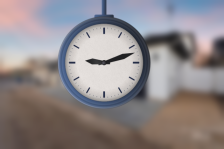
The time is 9,12
